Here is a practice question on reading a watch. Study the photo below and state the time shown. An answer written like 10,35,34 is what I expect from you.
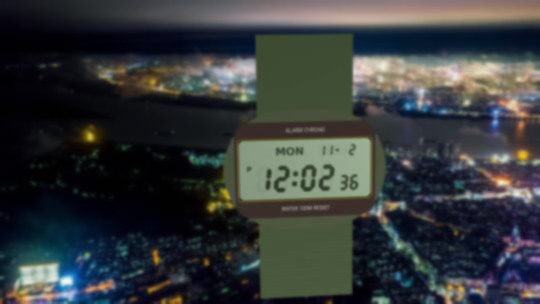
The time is 12,02,36
